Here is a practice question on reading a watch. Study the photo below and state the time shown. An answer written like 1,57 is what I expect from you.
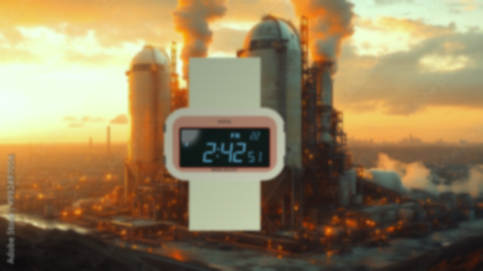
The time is 2,42
